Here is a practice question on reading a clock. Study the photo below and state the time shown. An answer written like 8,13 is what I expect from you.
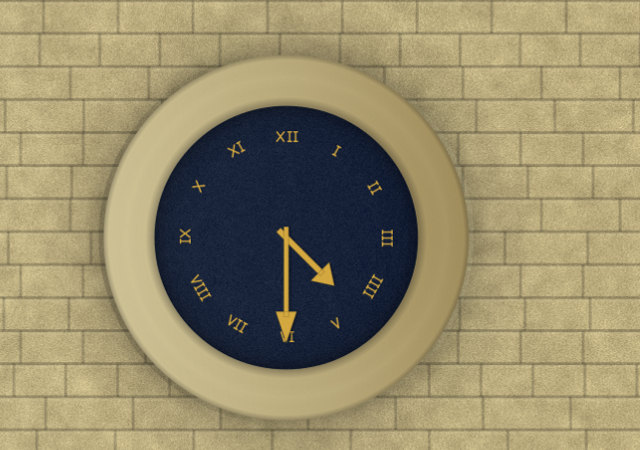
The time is 4,30
